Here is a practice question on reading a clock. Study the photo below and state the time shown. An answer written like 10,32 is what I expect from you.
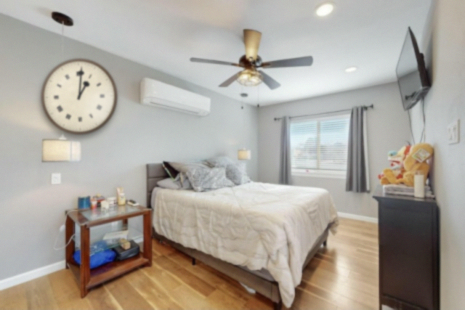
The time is 1,01
